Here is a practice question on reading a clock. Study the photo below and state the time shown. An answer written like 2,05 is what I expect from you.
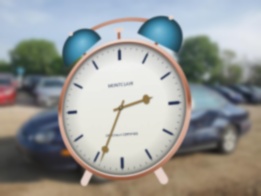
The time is 2,34
